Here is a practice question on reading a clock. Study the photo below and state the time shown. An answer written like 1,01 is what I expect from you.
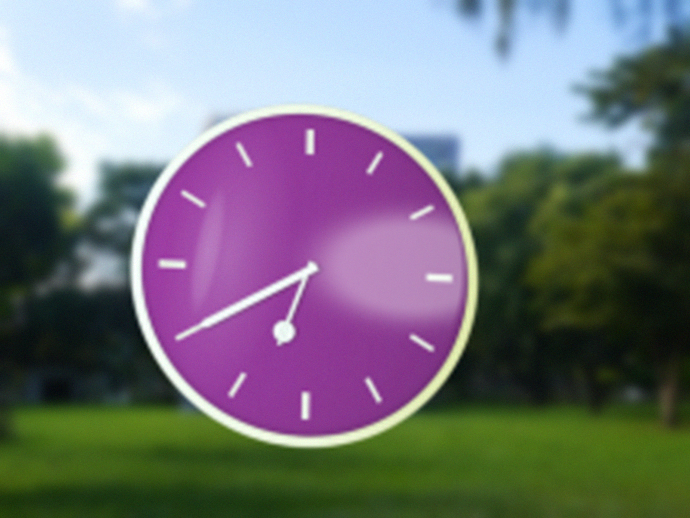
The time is 6,40
